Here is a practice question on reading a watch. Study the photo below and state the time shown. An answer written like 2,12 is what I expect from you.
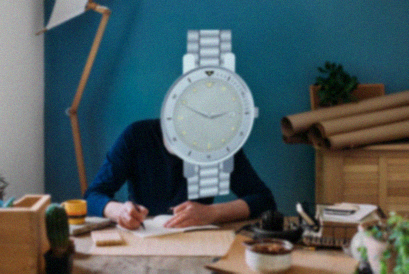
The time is 2,49
